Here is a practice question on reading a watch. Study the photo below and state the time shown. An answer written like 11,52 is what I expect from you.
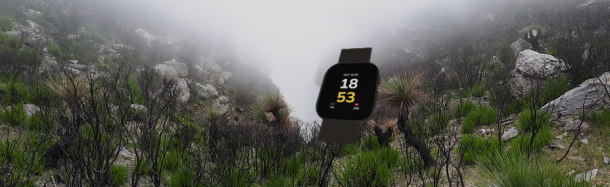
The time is 18,53
